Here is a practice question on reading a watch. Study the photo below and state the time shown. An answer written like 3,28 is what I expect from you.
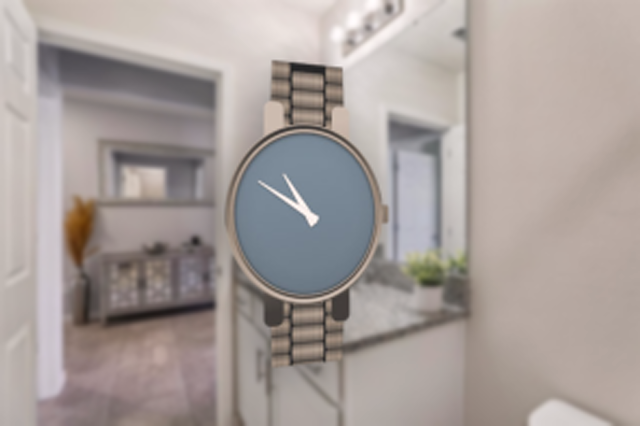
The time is 10,50
